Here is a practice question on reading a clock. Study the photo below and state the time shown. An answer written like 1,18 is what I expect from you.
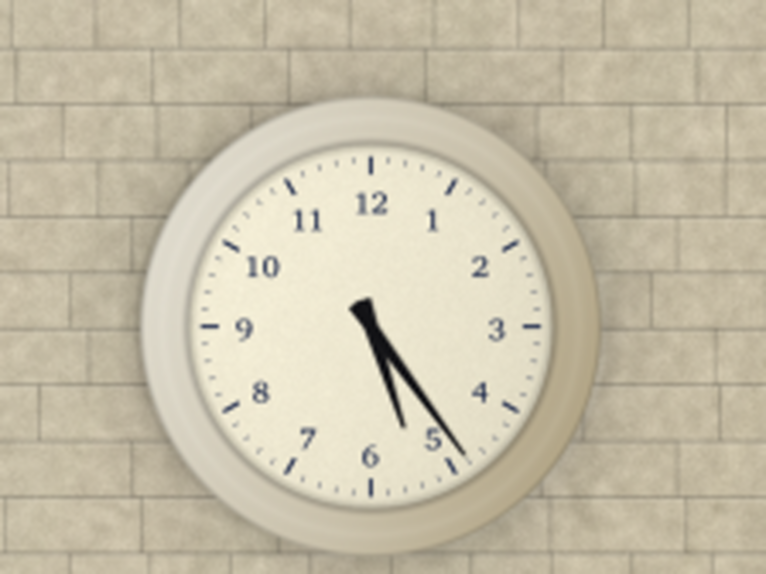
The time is 5,24
